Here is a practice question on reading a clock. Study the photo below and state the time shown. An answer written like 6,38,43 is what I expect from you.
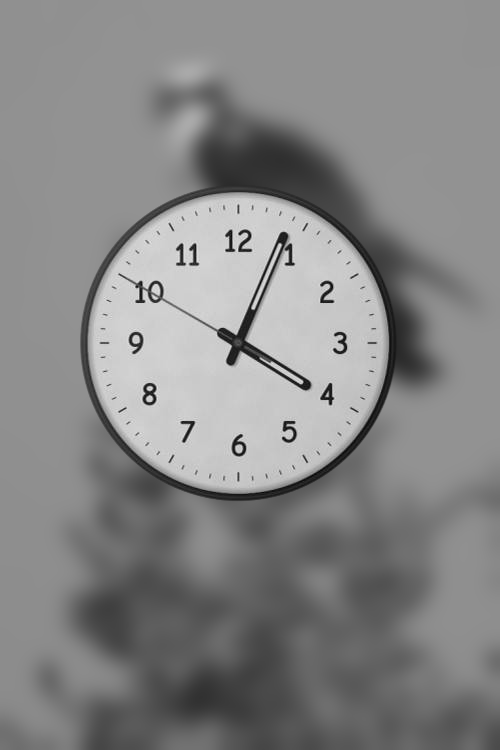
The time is 4,03,50
